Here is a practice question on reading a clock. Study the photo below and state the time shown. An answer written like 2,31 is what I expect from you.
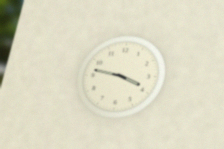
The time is 3,47
